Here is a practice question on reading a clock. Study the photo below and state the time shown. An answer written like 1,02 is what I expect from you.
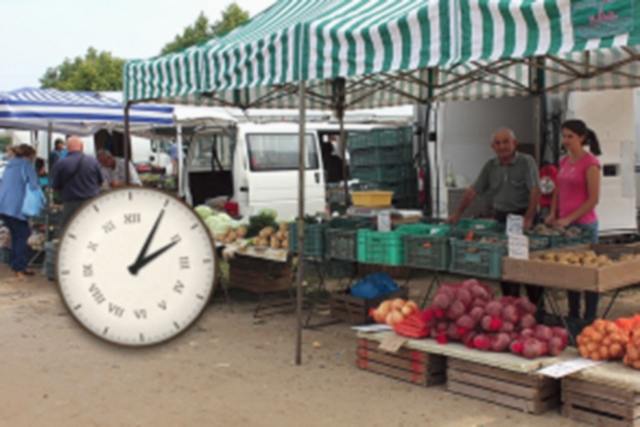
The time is 2,05
